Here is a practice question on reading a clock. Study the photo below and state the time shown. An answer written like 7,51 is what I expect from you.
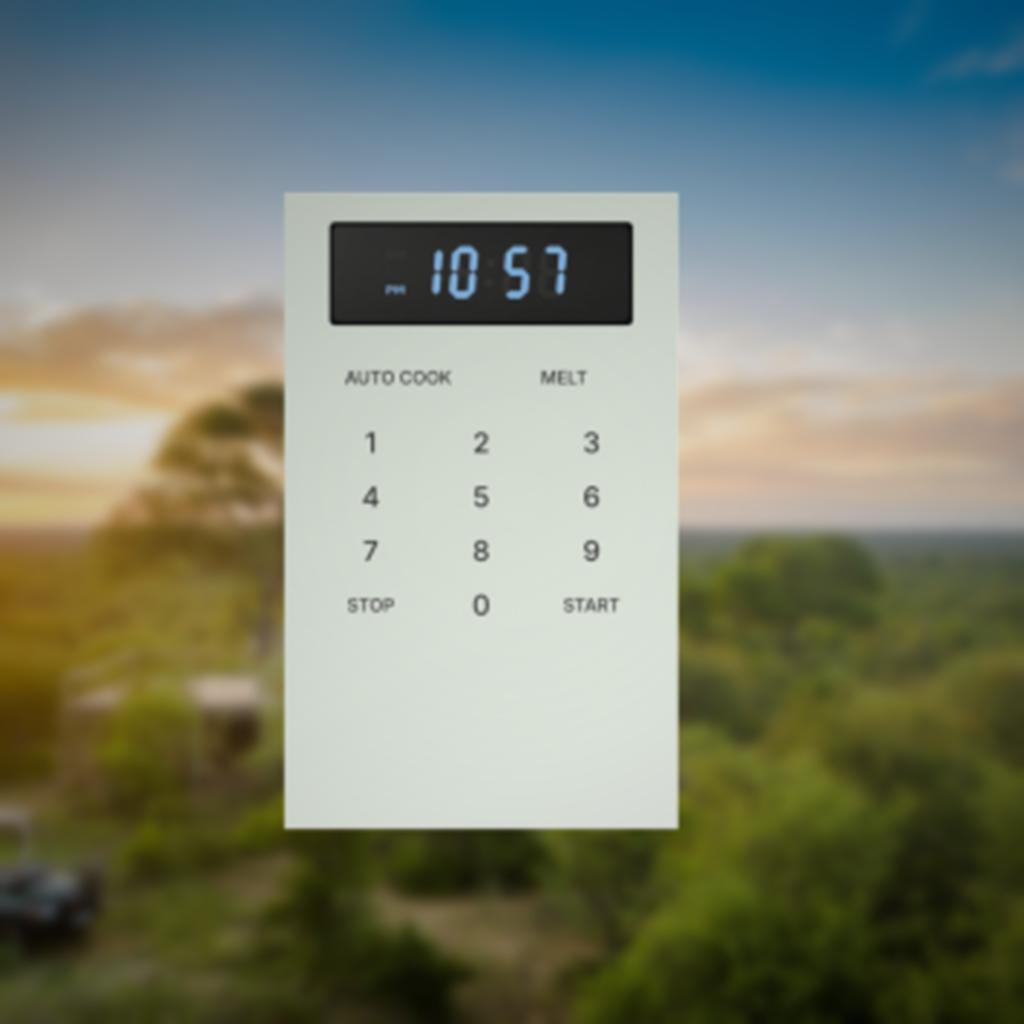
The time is 10,57
